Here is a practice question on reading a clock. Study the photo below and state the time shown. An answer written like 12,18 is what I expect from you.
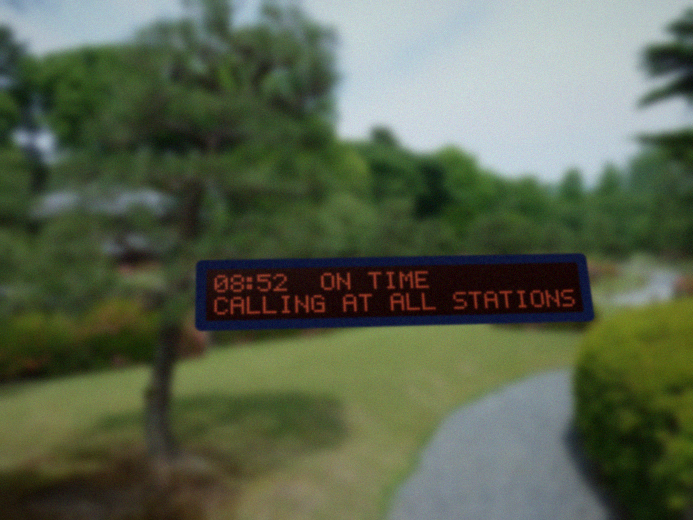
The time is 8,52
